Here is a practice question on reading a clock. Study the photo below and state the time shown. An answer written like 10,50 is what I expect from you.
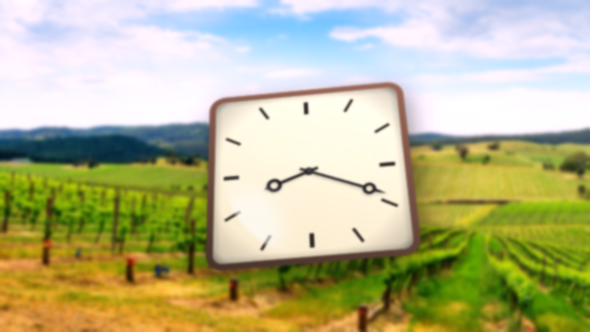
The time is 8,19
